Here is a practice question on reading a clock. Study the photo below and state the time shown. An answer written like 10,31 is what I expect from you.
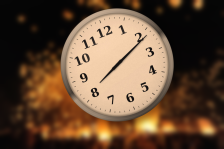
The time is 8,11
